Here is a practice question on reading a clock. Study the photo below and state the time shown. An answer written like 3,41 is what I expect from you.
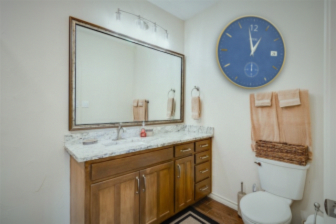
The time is 12,58
